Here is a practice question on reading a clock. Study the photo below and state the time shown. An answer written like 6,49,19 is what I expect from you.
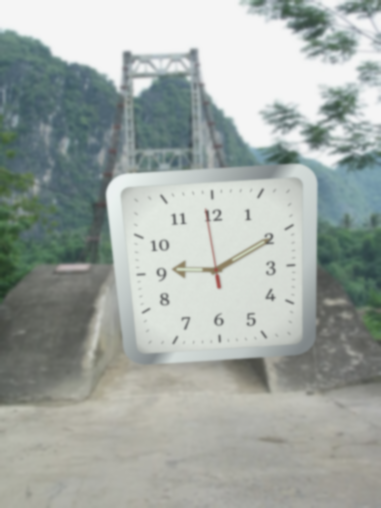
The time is 9,09,59
